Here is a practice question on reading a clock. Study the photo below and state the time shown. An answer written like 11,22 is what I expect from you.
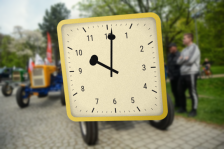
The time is 10,01
